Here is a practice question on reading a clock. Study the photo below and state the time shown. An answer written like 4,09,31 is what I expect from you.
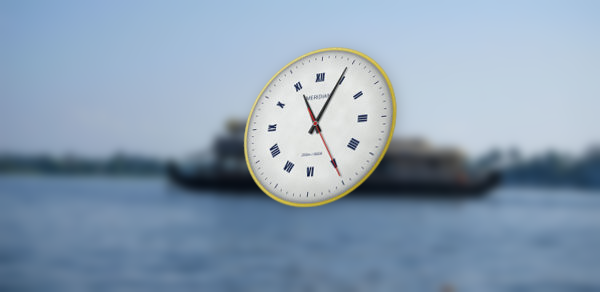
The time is 11,04,25
